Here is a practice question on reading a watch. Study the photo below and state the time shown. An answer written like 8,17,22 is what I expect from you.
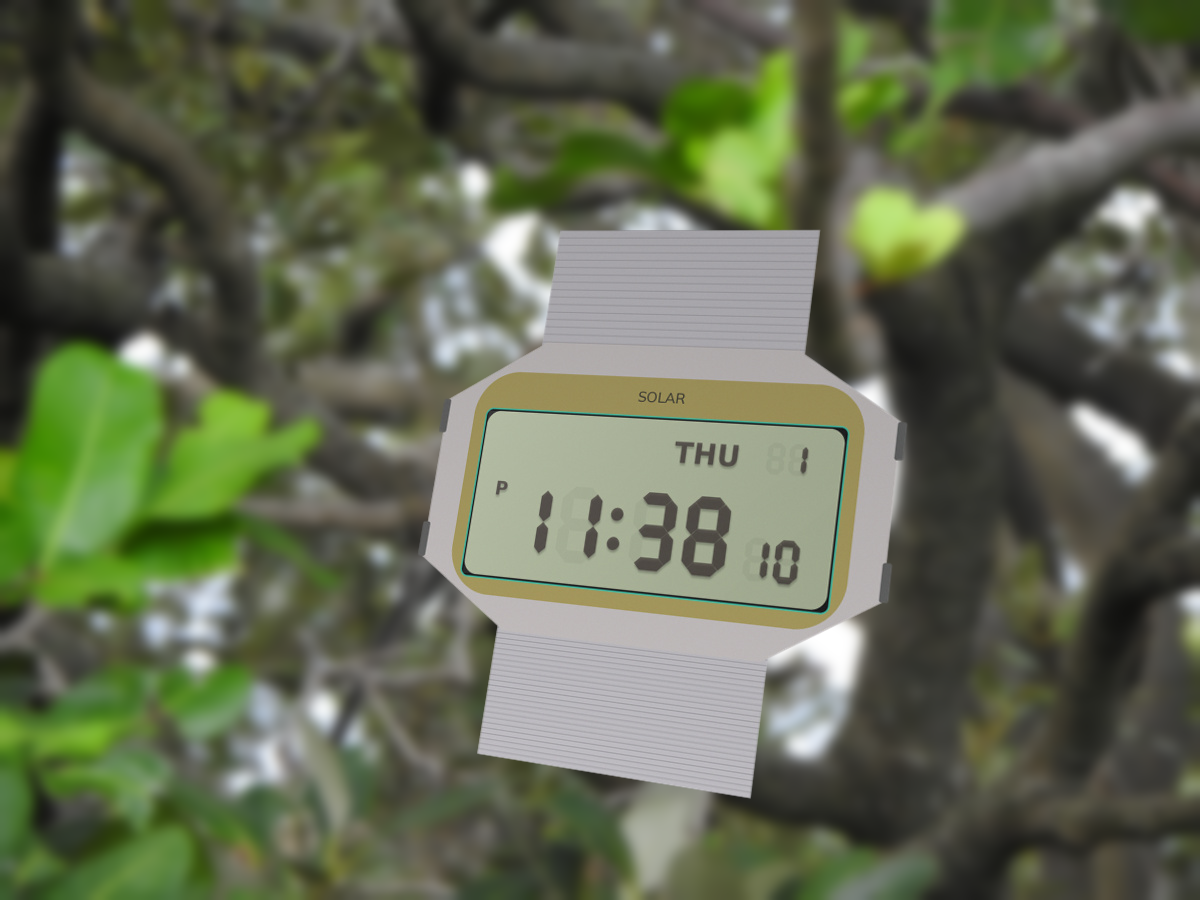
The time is 11,38,10
